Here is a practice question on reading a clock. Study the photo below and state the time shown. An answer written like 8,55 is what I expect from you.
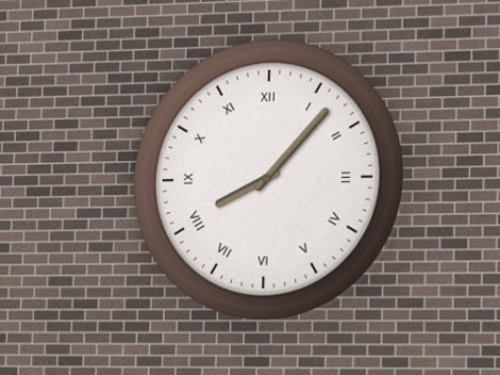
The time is 8,07
